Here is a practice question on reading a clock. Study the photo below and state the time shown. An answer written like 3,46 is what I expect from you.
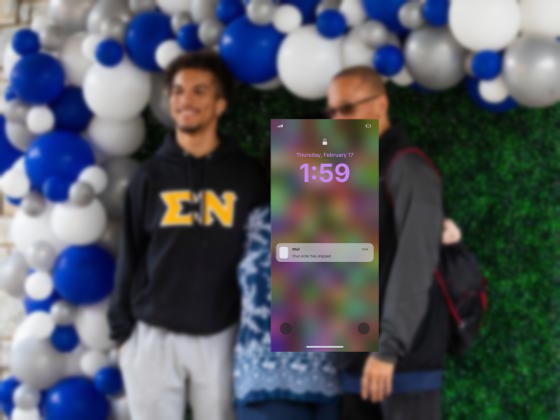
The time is 1,59
